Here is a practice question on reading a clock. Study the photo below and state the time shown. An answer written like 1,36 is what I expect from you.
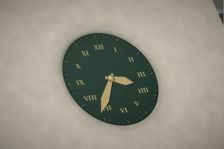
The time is 3,36
